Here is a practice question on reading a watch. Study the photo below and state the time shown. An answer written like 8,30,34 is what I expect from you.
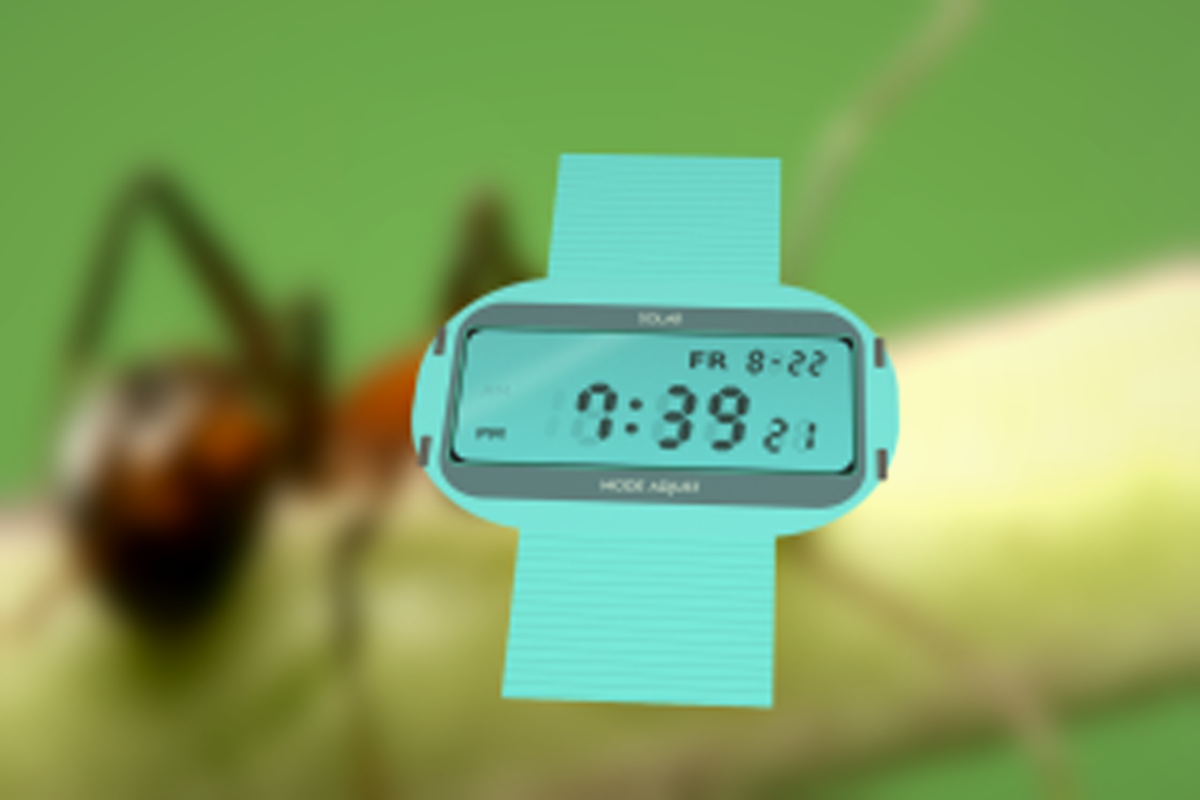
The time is 7,39,21
